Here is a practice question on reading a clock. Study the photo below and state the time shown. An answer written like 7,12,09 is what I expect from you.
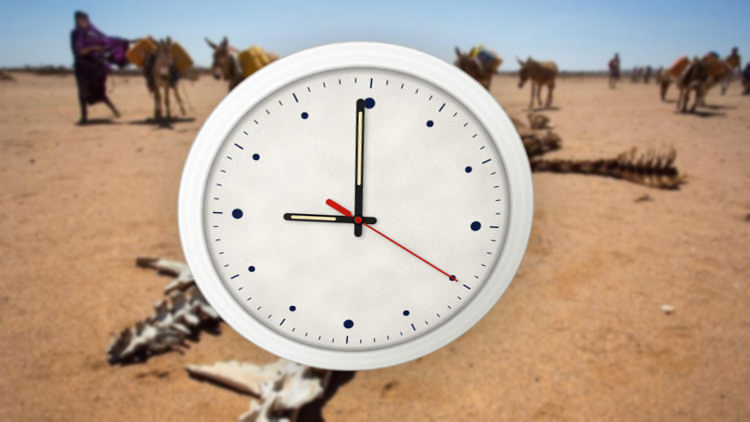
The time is 8,59,20
